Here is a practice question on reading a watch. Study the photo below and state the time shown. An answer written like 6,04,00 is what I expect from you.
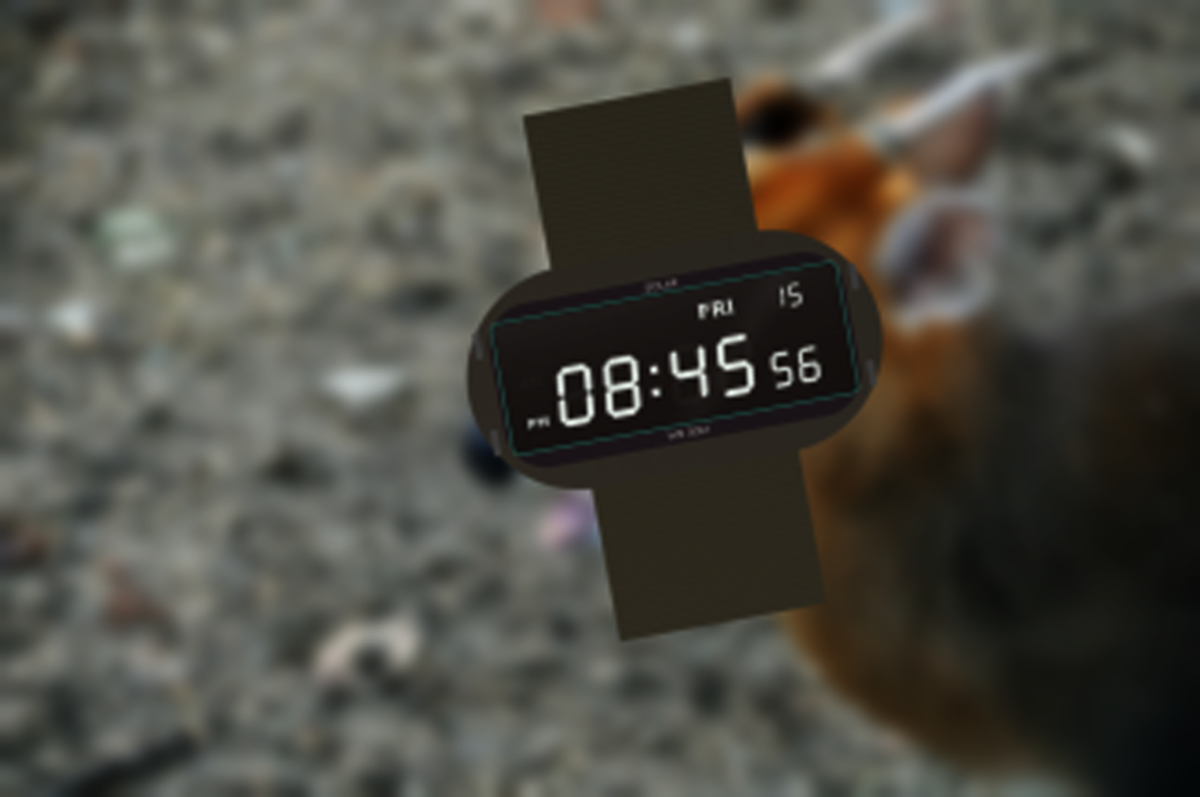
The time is 8,45,56
